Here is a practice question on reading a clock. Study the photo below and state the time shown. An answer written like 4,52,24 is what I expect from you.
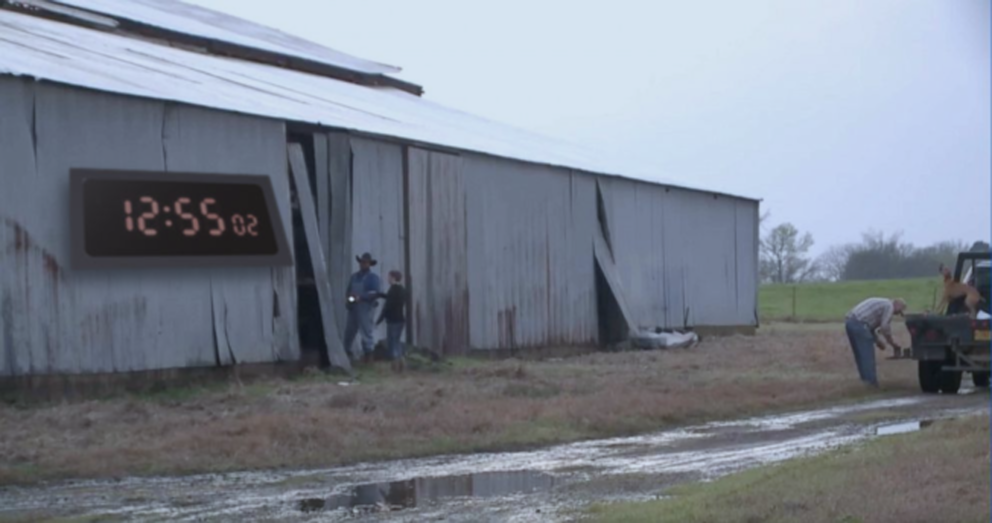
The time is 12,55,02
